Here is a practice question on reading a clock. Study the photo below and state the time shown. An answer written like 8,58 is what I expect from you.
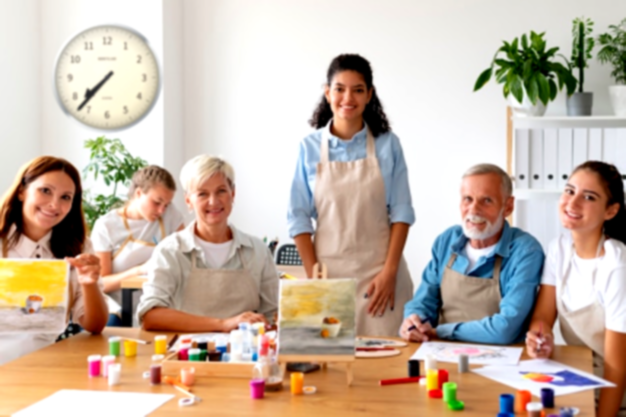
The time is 7,37
